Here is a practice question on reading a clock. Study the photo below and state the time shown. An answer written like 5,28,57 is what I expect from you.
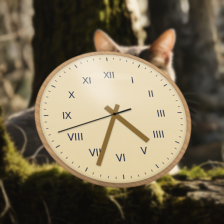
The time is 4,33,42
